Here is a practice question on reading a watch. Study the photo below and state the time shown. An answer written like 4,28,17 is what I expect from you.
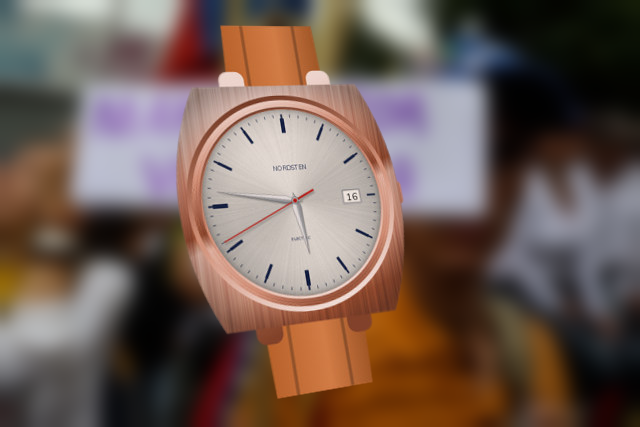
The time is 5,46,41
